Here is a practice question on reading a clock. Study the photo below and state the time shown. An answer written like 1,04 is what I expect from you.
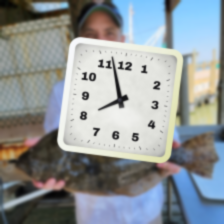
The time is 7,57
